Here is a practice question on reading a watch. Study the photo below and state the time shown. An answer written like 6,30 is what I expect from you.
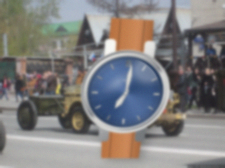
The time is 7,01
